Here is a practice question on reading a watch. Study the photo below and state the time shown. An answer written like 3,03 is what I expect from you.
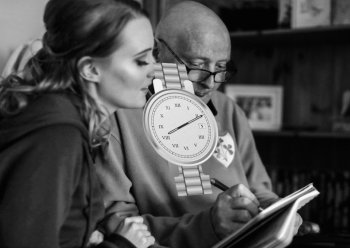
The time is 8,11
